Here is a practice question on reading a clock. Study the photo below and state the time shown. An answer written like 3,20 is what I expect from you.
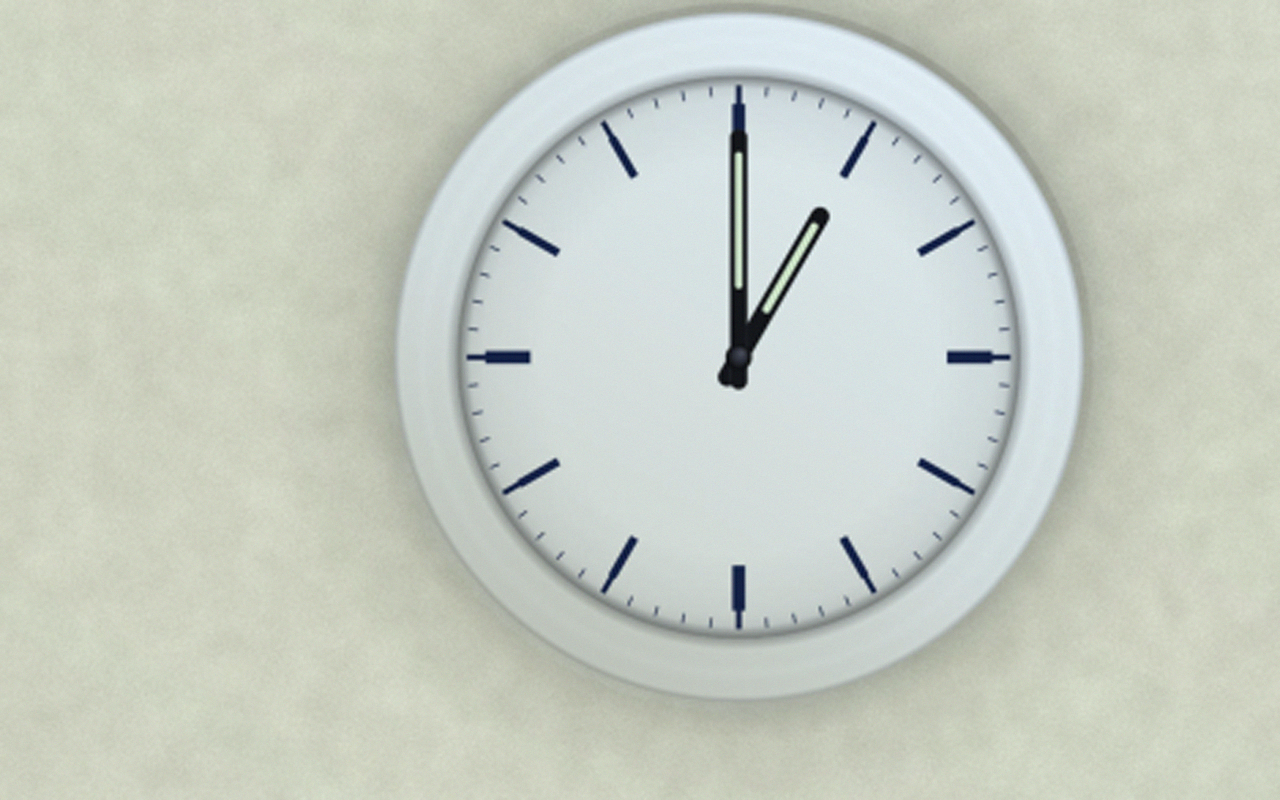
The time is 1,00
